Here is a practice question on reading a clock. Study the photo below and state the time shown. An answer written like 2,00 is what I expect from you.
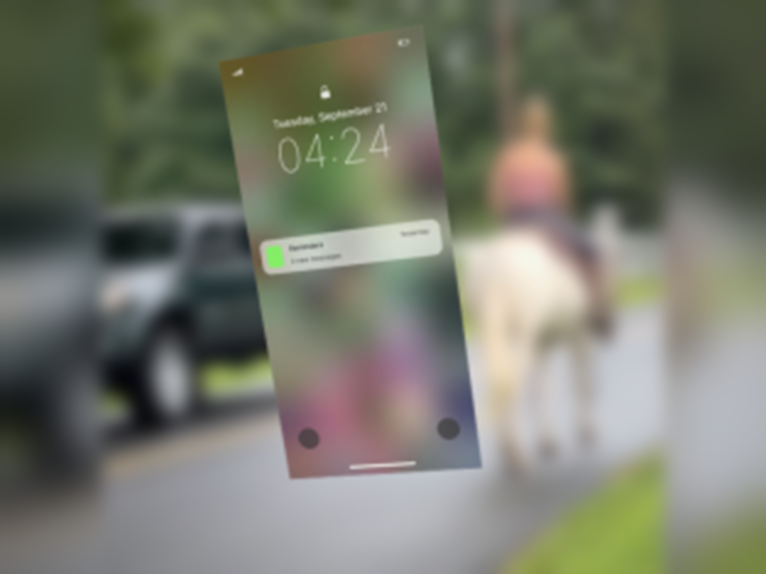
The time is 4,24
